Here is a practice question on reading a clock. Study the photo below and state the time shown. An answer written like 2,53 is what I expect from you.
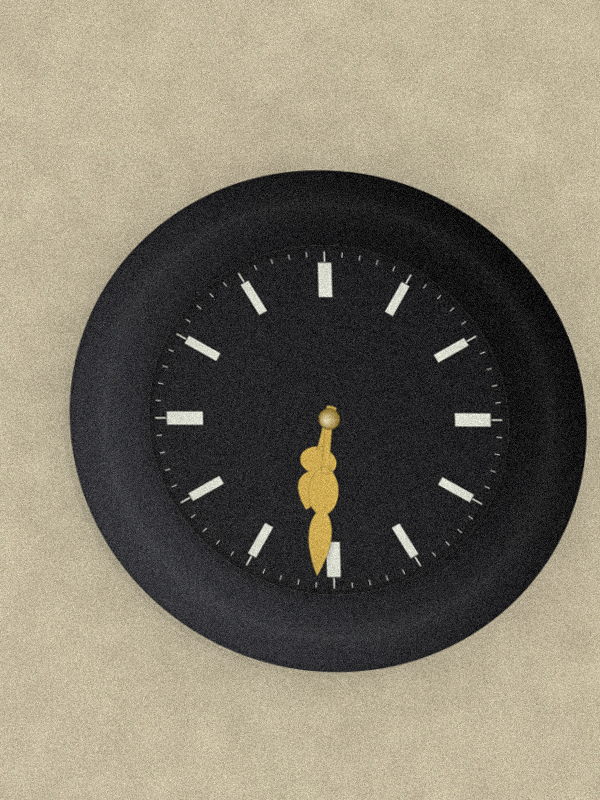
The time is 6,31
